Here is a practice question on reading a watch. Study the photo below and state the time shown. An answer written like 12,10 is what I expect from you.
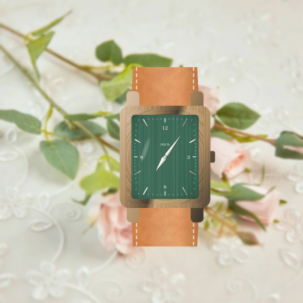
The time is 7,06
